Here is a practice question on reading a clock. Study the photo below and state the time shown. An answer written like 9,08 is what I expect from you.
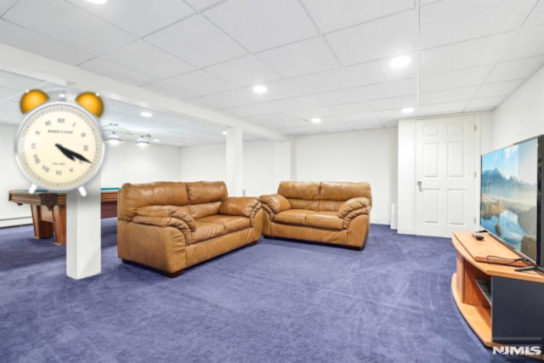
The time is 4,19
